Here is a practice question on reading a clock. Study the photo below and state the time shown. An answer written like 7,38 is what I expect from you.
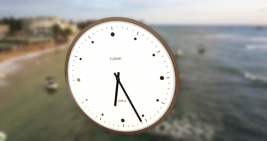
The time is 6,26
